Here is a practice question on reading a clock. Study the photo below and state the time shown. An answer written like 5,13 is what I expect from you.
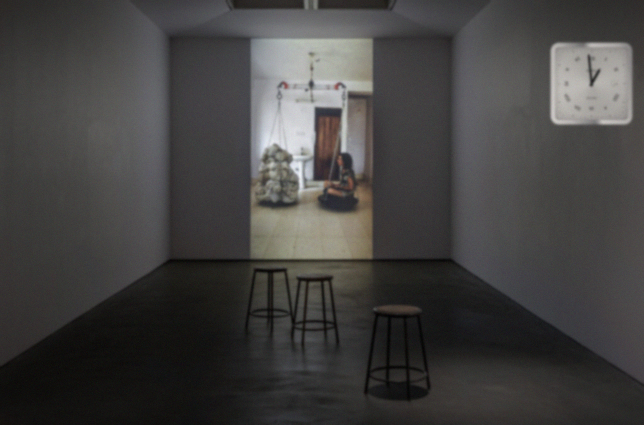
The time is 12,59
